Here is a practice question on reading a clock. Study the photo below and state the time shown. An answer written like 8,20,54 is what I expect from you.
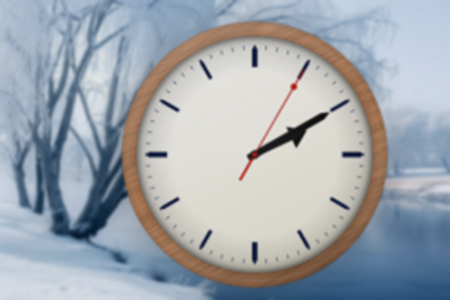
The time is 2,10,05
